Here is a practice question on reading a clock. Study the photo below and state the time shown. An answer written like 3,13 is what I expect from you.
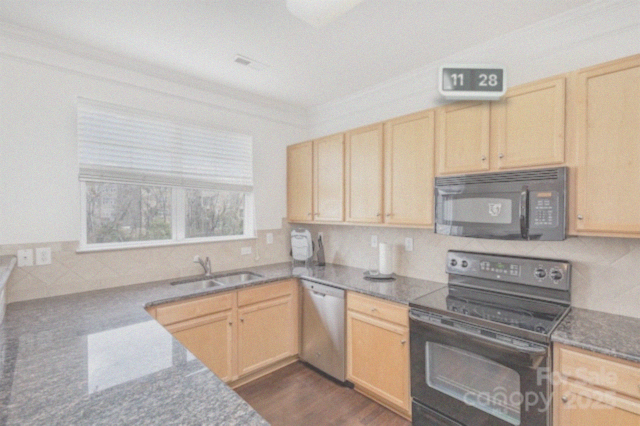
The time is 11,28
